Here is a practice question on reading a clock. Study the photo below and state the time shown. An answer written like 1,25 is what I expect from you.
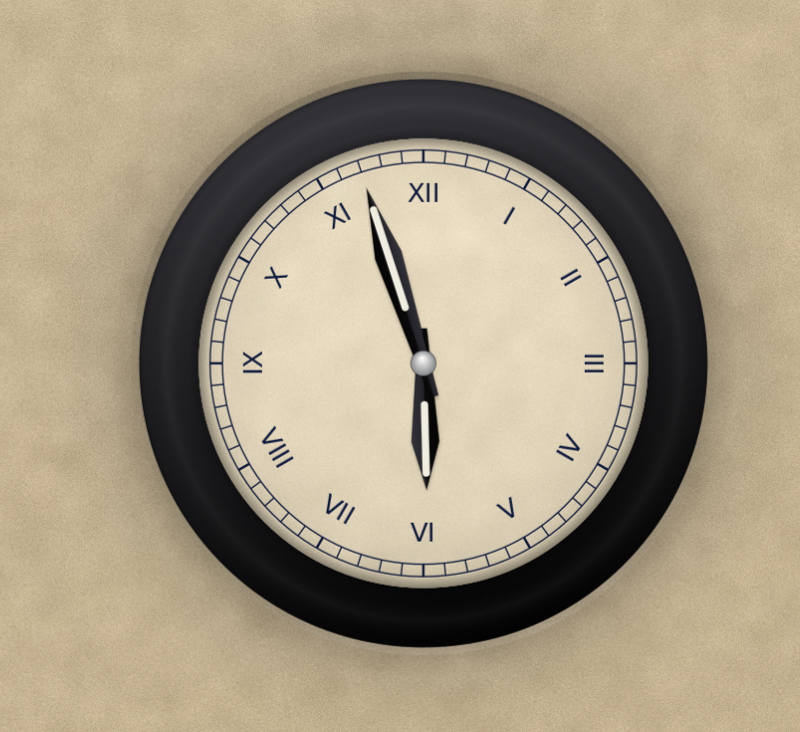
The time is 5,57
